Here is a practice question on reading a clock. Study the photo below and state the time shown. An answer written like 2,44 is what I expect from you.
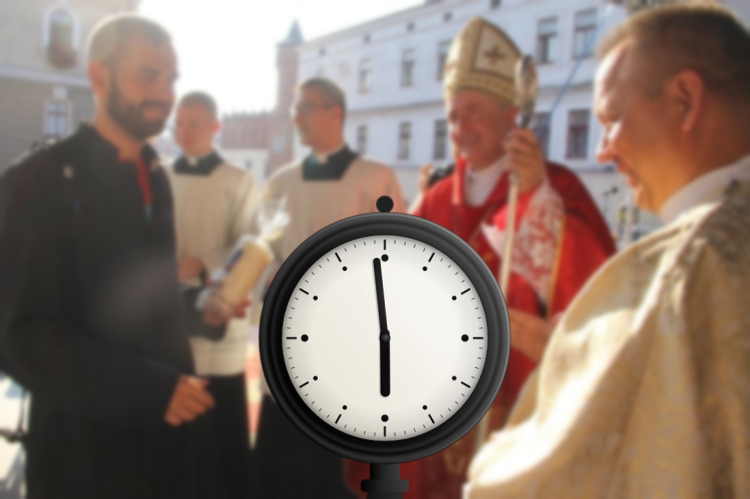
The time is 5,59
